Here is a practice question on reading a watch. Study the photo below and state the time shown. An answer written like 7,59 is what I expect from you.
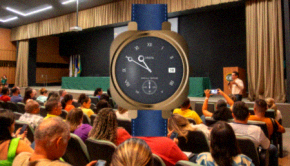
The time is 10,50
